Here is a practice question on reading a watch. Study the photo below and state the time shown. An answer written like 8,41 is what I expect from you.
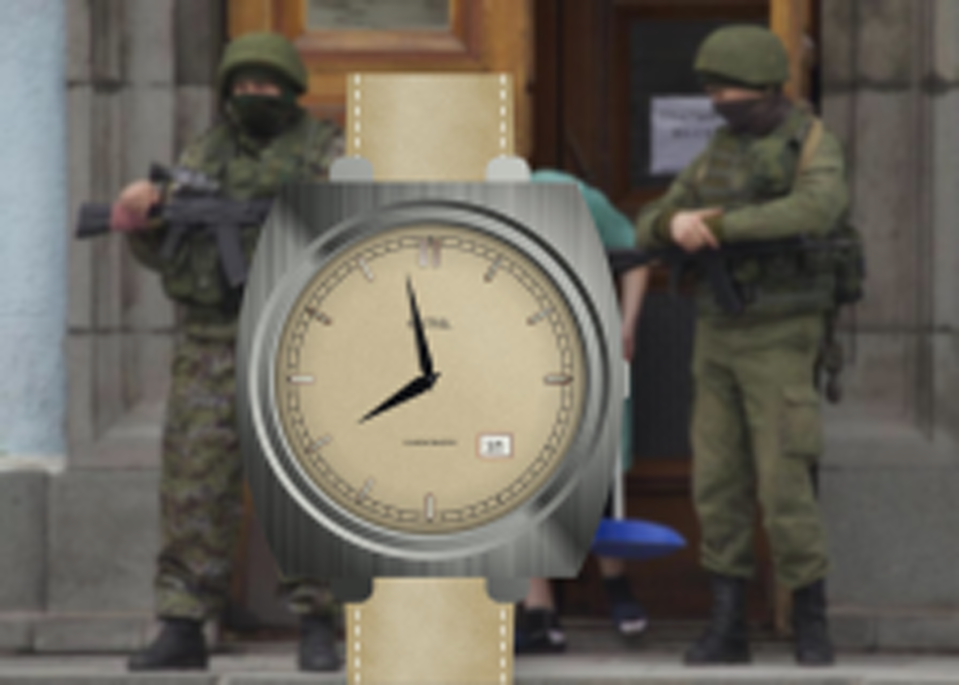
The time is 7,58
